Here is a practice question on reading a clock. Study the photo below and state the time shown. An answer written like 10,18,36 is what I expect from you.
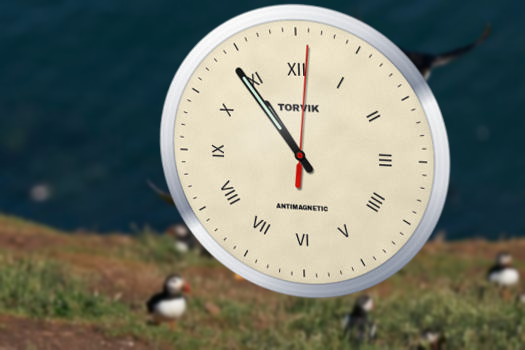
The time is 10,54,01
